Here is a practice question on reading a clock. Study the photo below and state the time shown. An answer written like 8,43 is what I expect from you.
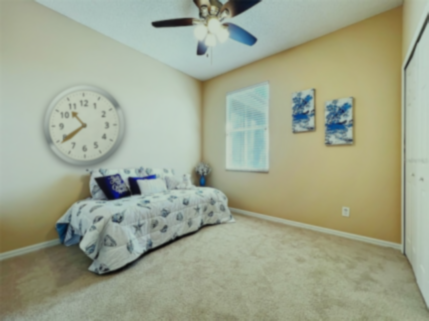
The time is 10,39
